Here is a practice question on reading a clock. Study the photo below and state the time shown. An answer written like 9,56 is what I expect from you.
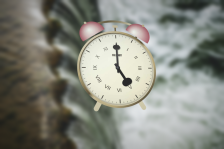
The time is 5,00
